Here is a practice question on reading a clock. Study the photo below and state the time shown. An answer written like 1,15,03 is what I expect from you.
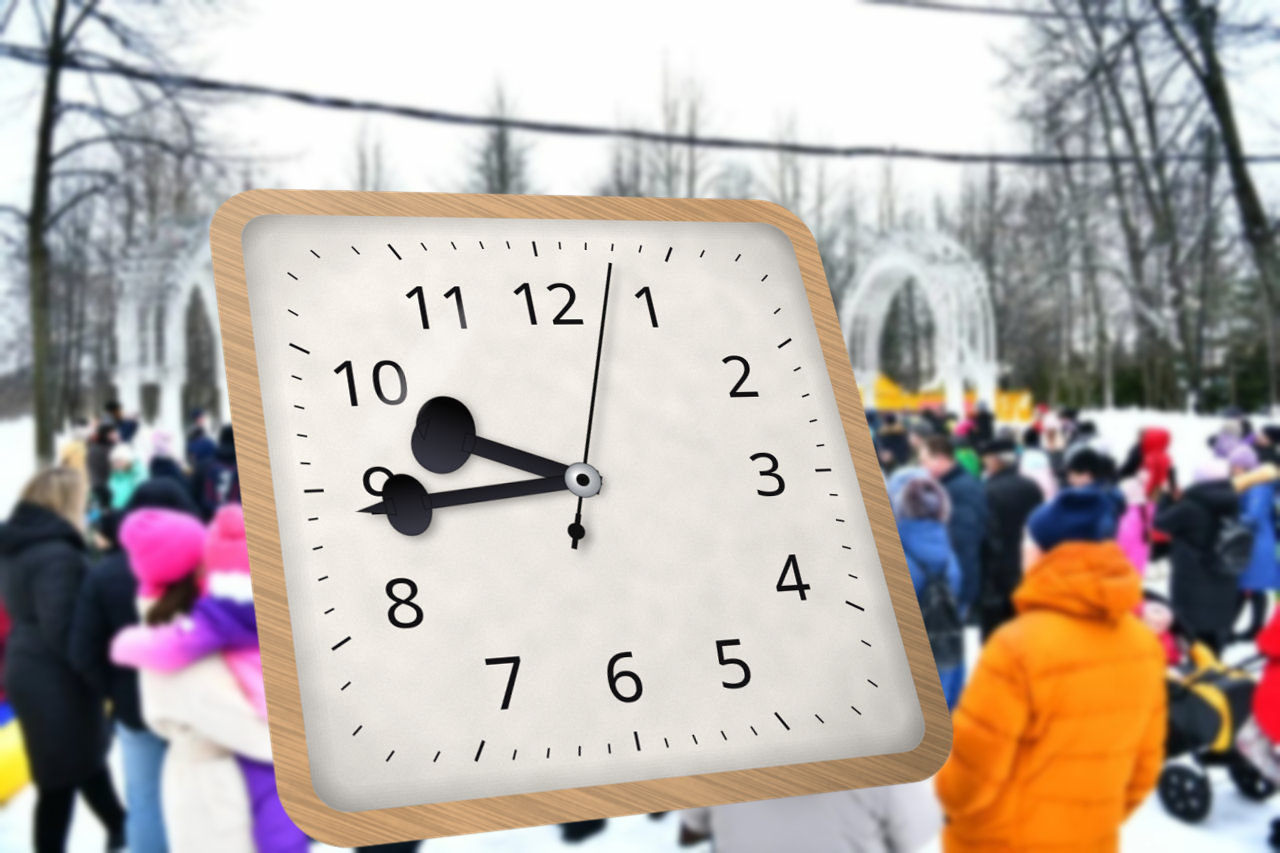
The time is 9,44,03
